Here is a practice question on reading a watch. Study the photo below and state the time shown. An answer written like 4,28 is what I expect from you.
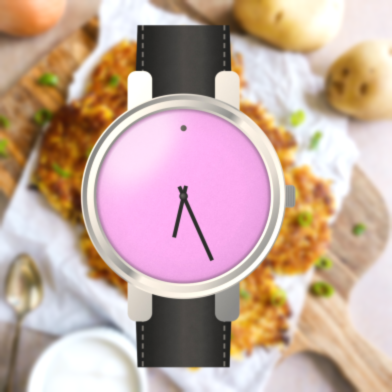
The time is 6,26
